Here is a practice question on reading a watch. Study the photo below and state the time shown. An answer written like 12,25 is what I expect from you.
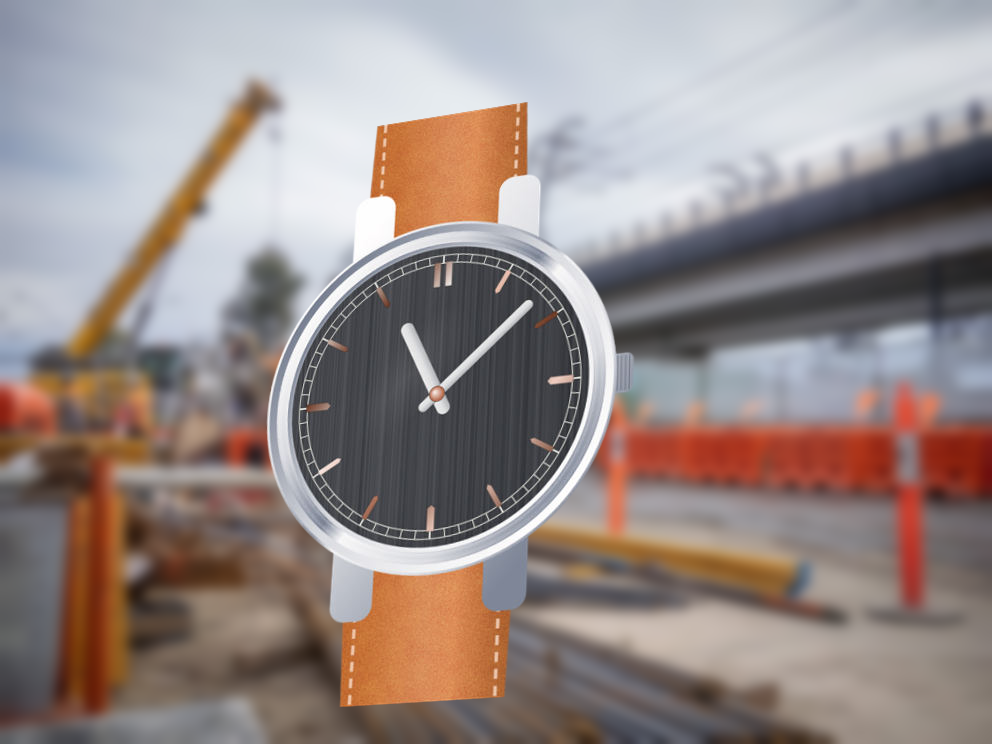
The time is 11,08
